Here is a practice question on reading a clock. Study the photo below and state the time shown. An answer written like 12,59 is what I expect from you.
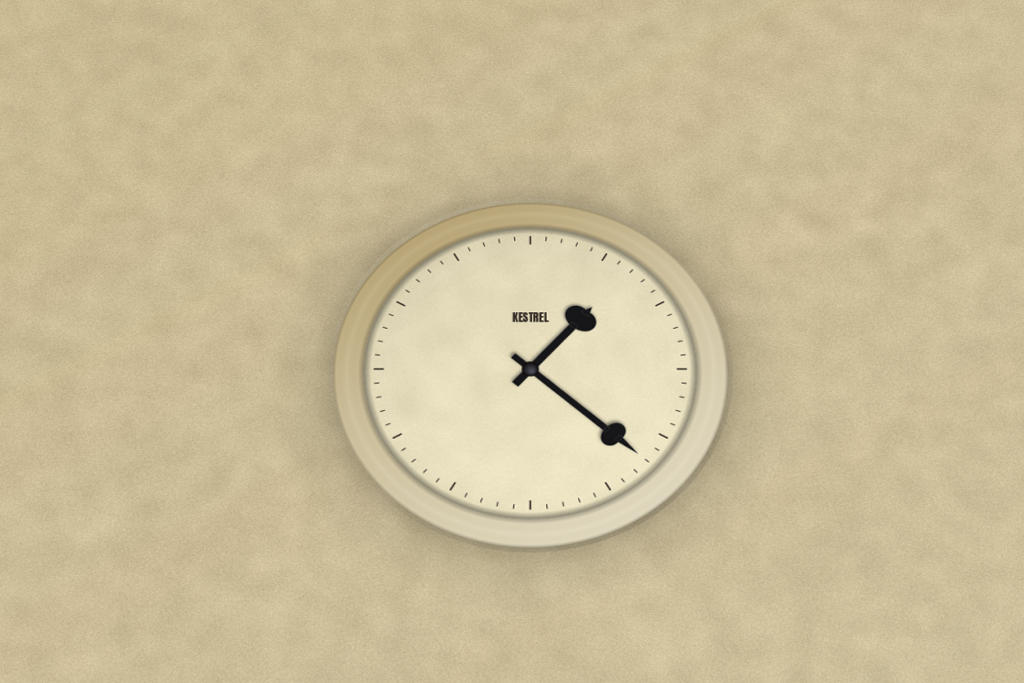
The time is 1,22
